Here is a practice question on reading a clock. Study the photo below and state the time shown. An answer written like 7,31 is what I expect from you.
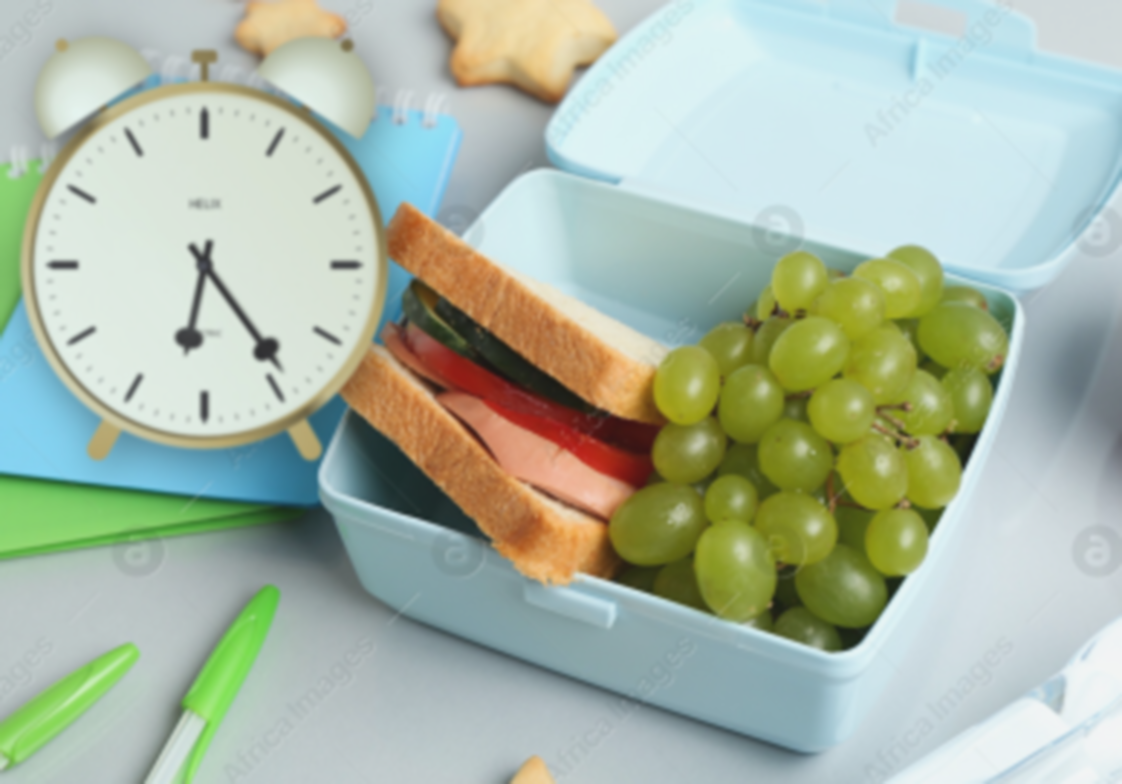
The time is 6,24
